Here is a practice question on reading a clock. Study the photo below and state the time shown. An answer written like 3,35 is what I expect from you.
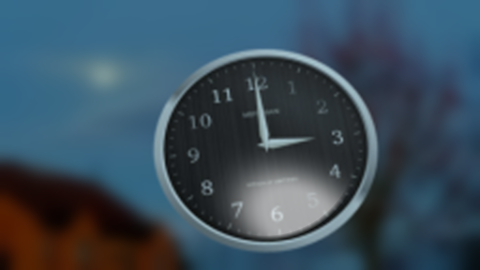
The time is 3,00
